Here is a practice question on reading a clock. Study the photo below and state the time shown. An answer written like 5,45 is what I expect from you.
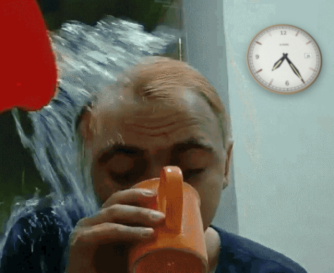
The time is 7,25
